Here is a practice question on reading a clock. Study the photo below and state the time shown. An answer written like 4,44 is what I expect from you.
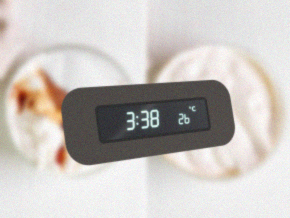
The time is 3,38
